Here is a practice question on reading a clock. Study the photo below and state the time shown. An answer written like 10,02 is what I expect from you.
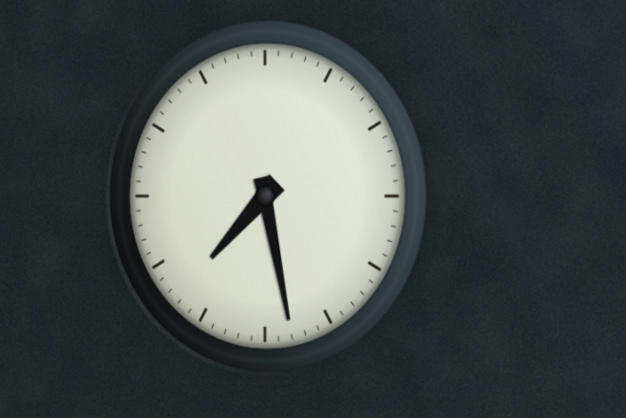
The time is 7,28
